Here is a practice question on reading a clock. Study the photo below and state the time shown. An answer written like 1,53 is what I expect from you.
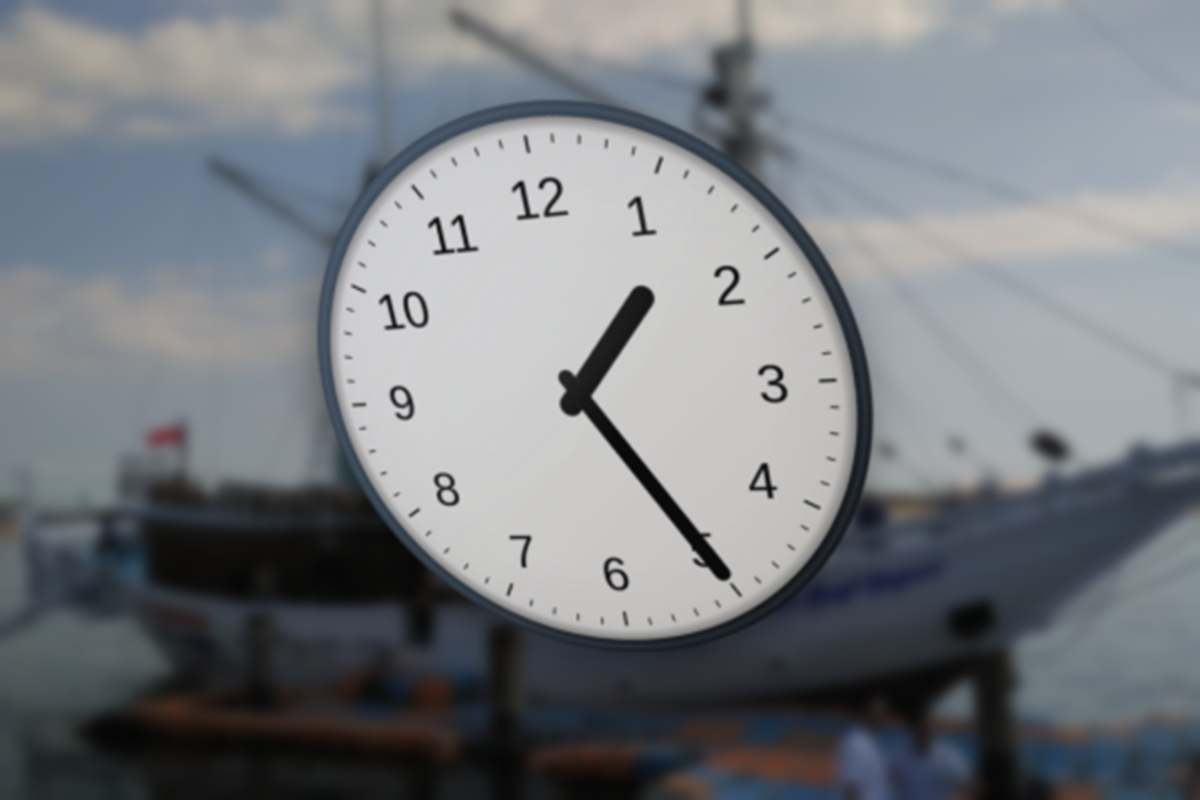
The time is 1,25
